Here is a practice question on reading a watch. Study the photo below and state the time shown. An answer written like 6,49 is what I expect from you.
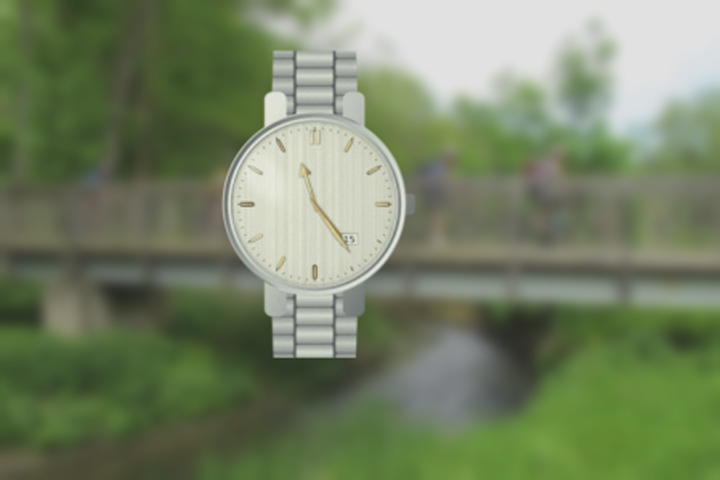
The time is 11,24
